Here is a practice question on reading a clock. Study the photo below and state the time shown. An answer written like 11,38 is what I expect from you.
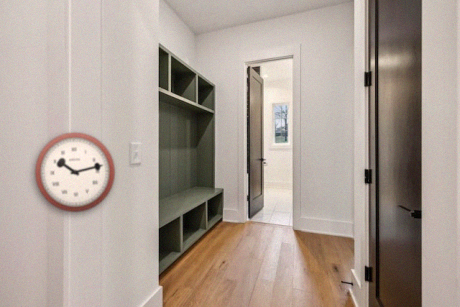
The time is 10,13
